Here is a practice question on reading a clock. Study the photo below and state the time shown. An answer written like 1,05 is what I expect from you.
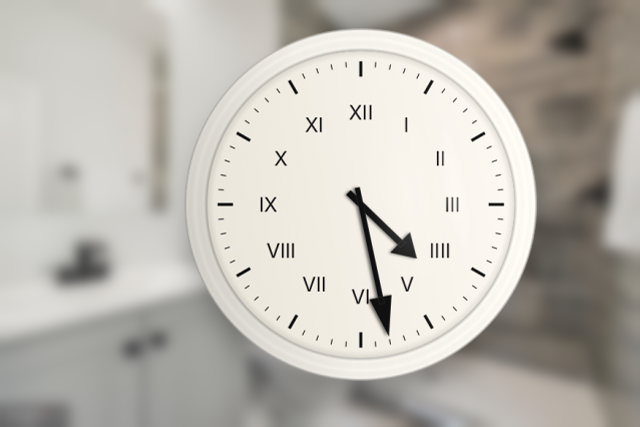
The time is 4,28
